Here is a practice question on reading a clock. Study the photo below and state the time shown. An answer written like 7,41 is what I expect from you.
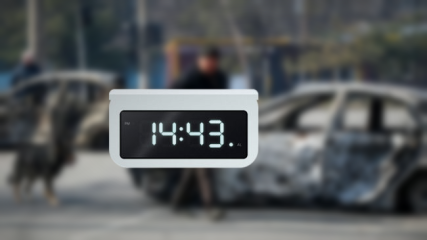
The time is 14,43
